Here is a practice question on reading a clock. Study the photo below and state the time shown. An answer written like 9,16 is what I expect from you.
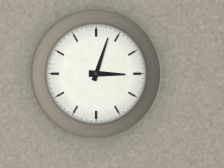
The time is 3,03
